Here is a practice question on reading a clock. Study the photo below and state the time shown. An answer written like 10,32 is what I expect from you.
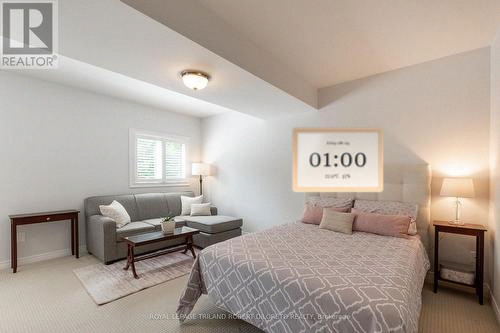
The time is 1,00
